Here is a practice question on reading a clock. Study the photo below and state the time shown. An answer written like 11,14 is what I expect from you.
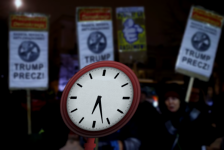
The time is 6,27
